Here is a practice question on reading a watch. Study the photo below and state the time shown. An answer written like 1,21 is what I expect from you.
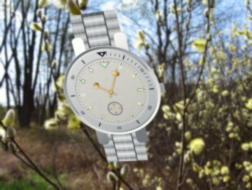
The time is 10,04
